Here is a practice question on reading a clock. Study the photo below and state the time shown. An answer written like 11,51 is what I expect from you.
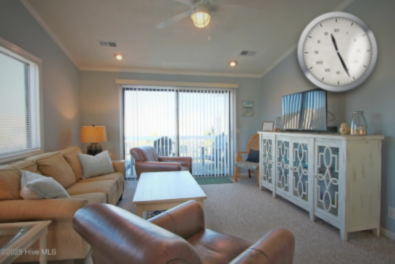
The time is 11,26
